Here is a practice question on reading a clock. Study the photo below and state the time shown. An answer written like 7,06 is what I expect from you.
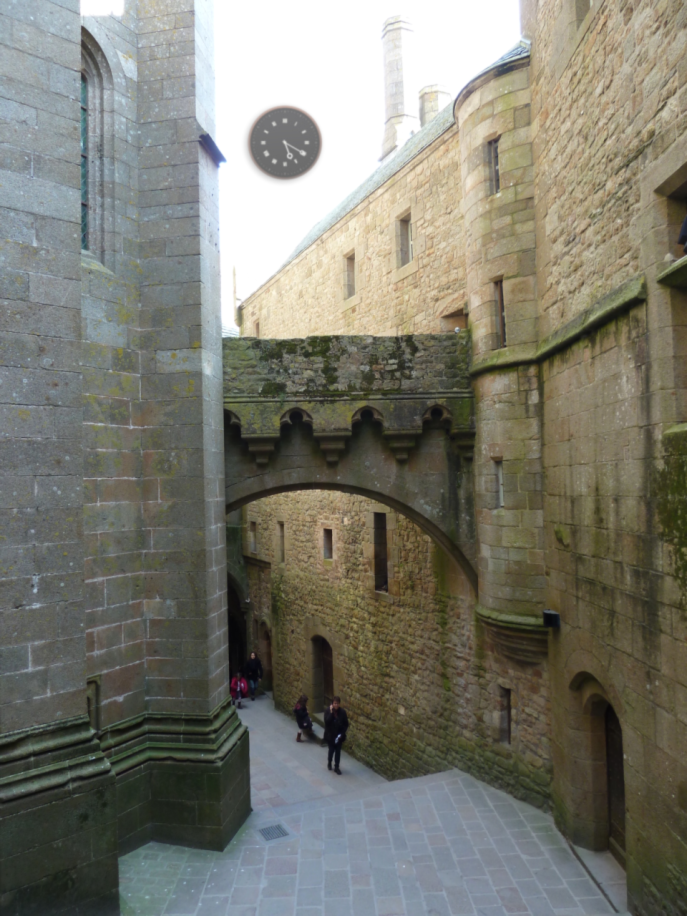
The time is 5,20
